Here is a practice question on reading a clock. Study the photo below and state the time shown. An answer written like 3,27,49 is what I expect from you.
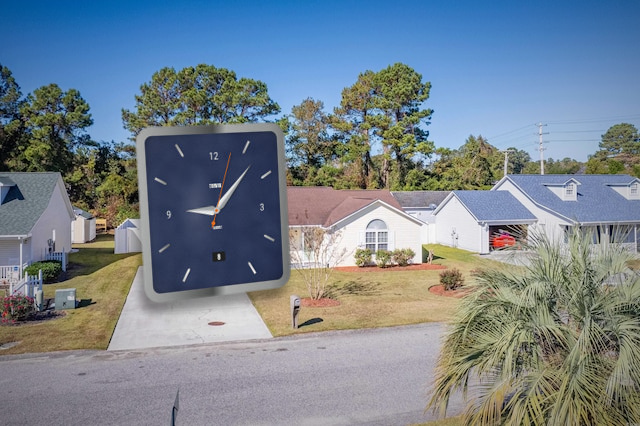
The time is 9,07,03
